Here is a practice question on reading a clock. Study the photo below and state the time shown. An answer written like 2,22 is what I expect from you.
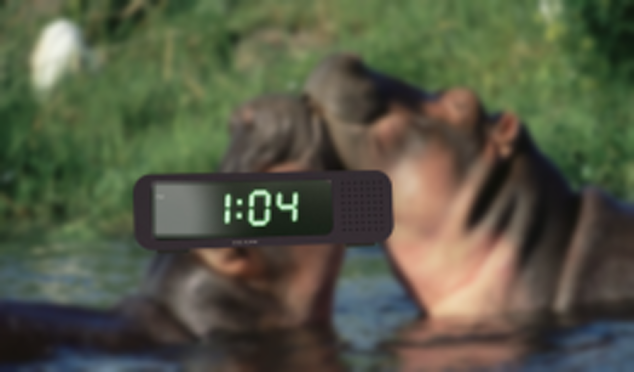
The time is 1,04
